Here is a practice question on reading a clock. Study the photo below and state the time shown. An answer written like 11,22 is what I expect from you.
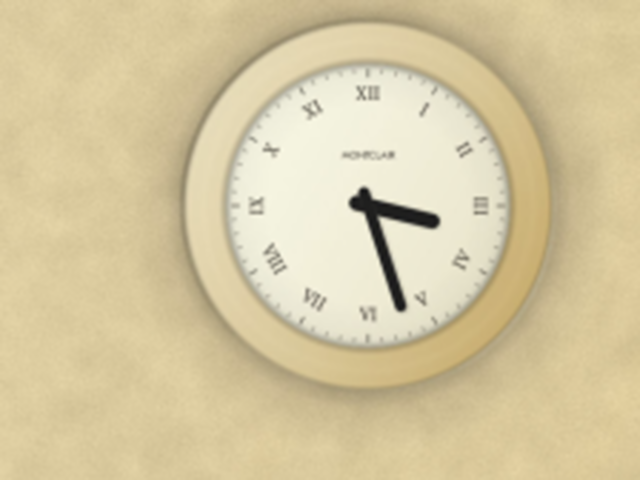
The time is 3,27
